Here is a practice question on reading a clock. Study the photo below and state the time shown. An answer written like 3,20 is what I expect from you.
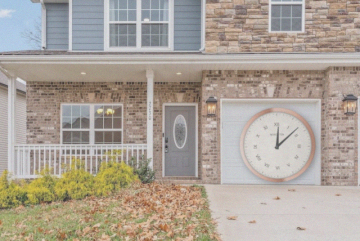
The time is 12,08
